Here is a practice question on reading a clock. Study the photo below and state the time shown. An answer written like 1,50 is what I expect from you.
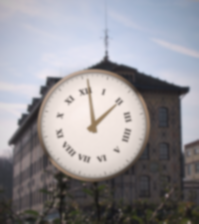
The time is 2,01
